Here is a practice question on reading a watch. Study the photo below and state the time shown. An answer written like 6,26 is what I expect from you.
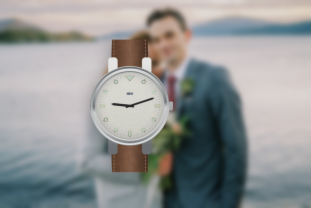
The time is 9,12
